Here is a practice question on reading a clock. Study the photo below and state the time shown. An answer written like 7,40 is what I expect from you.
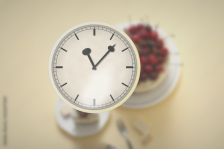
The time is 11,07
